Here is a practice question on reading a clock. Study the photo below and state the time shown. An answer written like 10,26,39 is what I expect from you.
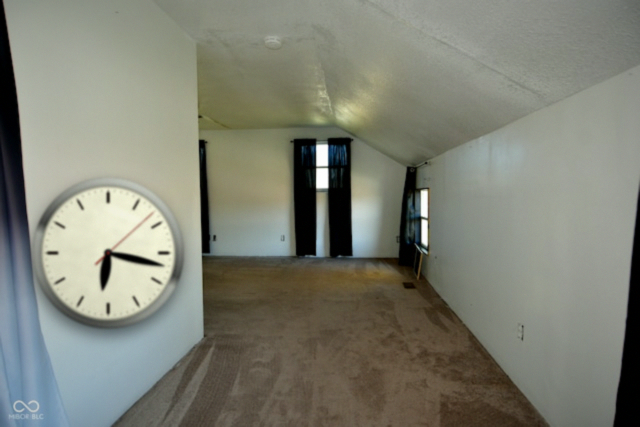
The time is 6,17,08
